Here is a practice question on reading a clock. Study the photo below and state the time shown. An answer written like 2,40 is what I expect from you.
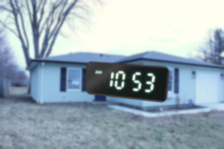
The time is 10,53
